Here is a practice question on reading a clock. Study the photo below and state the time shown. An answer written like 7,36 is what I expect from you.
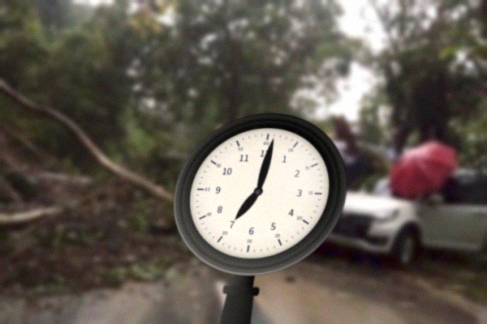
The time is 7,01
